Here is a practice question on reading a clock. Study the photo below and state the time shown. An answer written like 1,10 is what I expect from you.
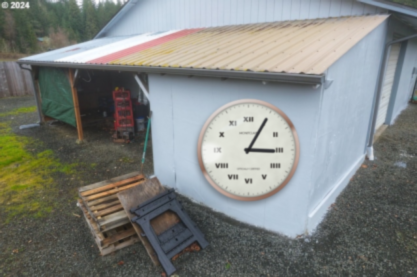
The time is 3,05
